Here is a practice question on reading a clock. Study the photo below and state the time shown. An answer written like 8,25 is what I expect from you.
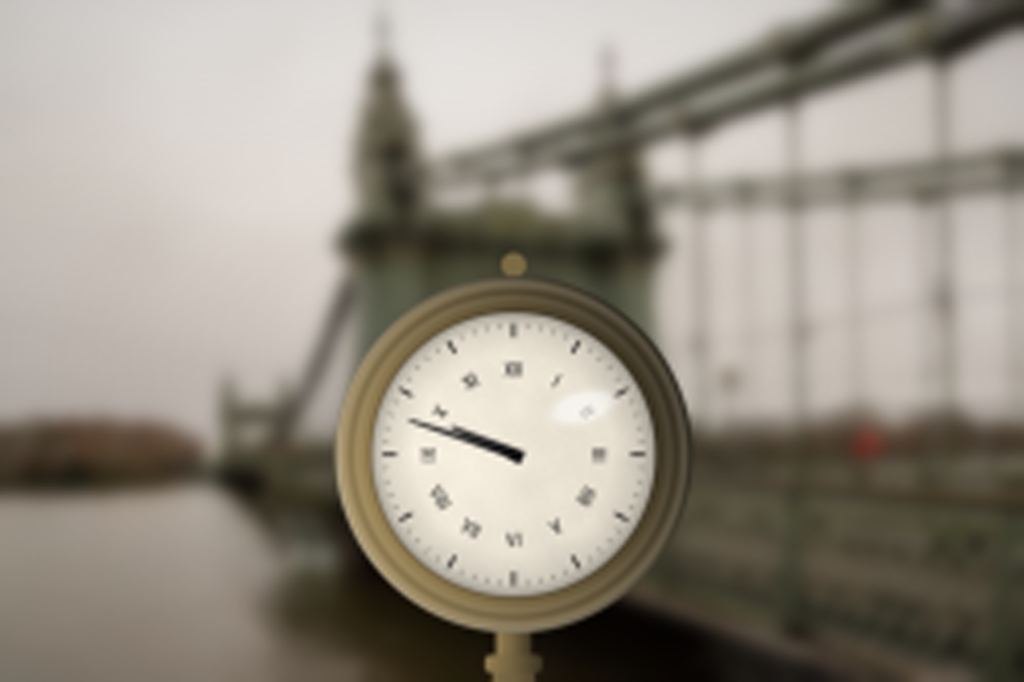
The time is 9,48
